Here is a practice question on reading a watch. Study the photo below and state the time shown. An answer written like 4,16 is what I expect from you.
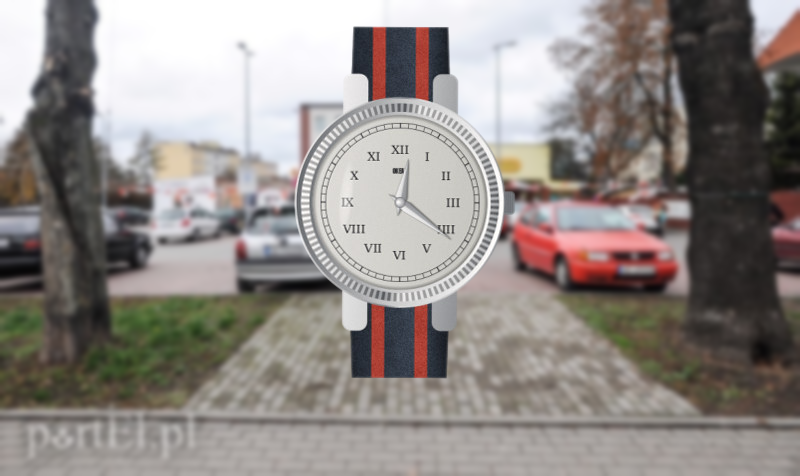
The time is 12,21
